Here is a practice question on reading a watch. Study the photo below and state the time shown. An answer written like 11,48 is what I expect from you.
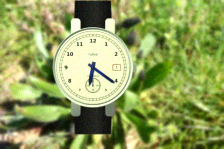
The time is 6,21
